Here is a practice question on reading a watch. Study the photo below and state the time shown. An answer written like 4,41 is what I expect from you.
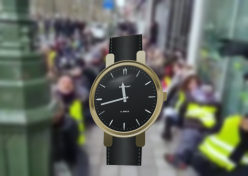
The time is 11,43
